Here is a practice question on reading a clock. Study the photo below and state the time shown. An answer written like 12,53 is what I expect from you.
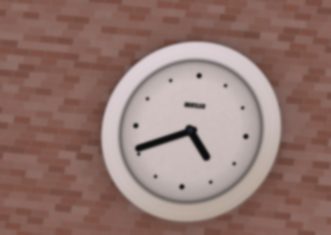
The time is 4,41
